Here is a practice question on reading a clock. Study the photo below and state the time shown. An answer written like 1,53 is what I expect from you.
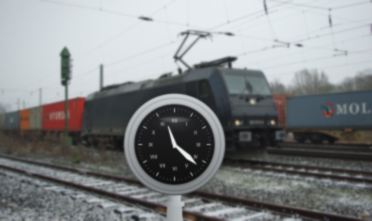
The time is 11,22
